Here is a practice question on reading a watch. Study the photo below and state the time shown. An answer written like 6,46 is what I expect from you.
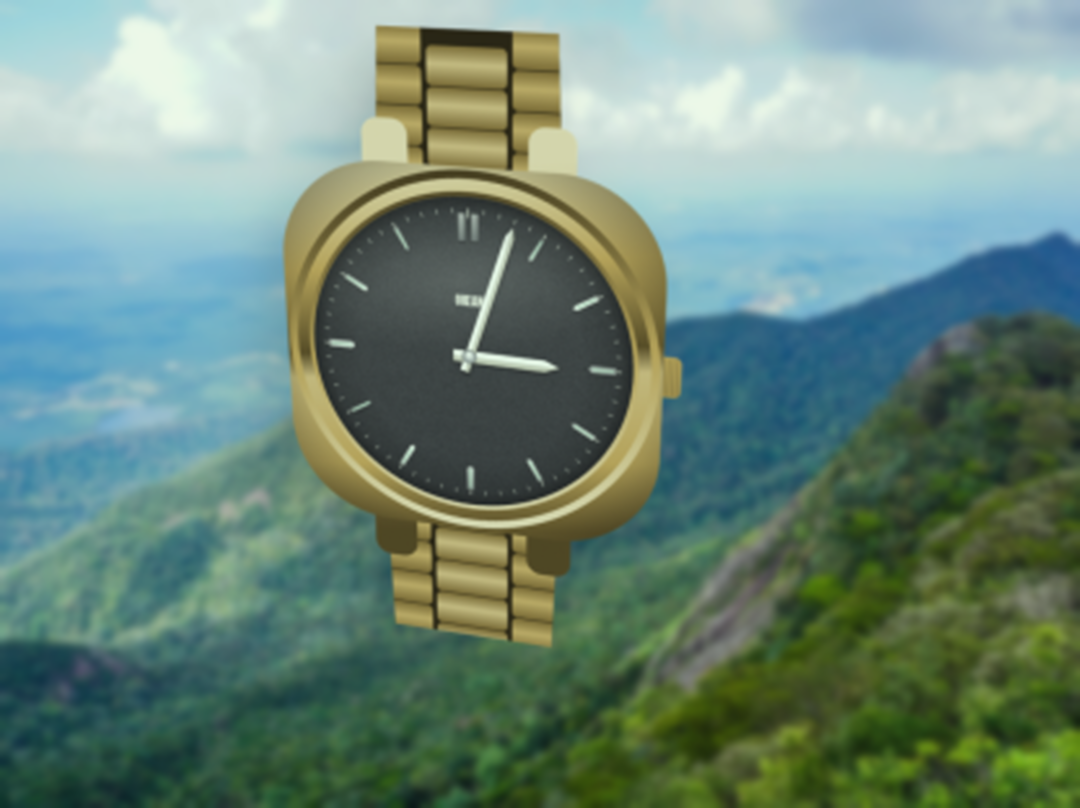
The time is 3,03
